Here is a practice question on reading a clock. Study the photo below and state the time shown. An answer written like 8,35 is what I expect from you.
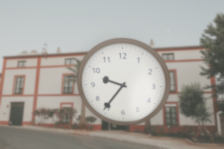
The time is 9,36
